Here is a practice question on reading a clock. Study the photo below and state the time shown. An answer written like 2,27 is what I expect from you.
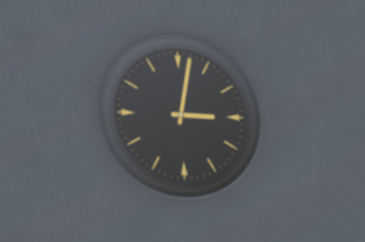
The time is 3,02
